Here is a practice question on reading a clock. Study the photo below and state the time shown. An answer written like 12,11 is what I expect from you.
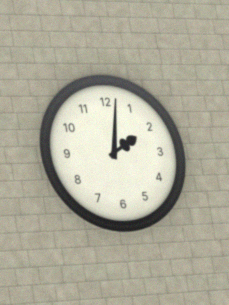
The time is 2,02
